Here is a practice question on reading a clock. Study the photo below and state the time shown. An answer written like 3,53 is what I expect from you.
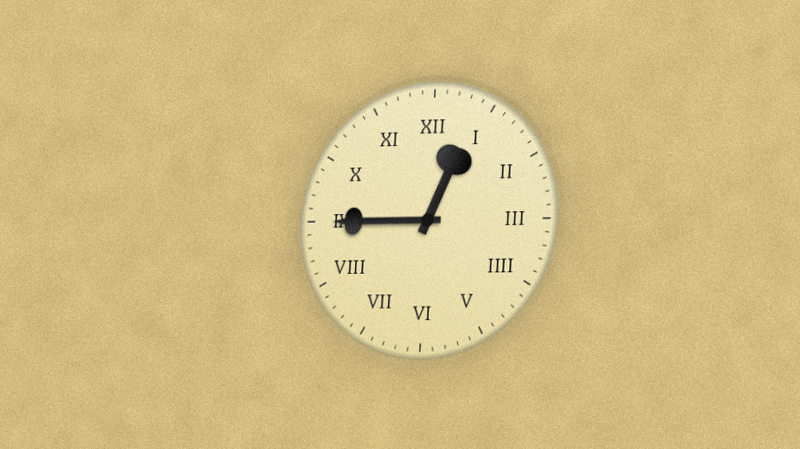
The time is 12,45
